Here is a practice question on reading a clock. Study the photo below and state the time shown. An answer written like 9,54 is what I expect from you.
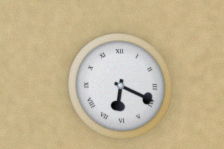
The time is 6,19
